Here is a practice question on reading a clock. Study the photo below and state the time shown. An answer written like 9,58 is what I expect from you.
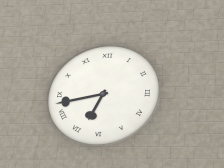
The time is 6,43
